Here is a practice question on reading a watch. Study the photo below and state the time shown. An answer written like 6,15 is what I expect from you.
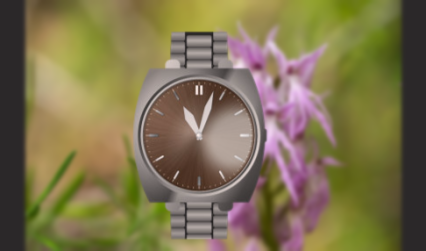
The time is 11,03
